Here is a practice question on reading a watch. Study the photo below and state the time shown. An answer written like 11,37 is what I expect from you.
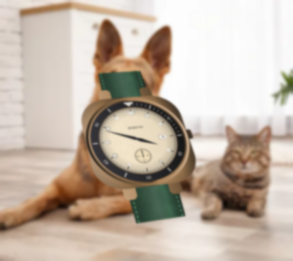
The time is 3,49
